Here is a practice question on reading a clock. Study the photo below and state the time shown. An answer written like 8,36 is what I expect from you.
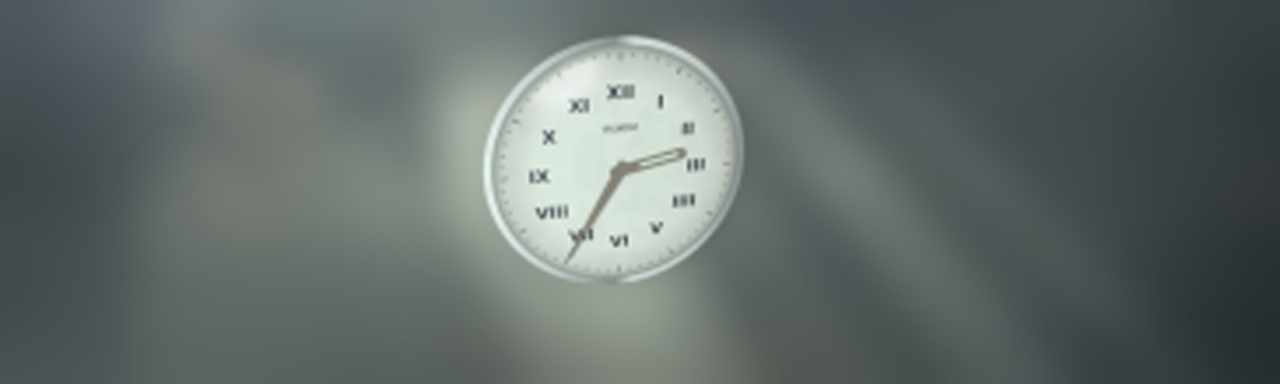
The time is 2,35
